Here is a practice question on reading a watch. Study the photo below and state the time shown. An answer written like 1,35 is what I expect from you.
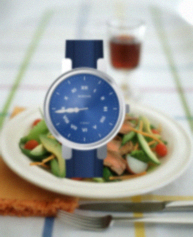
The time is 8,44
